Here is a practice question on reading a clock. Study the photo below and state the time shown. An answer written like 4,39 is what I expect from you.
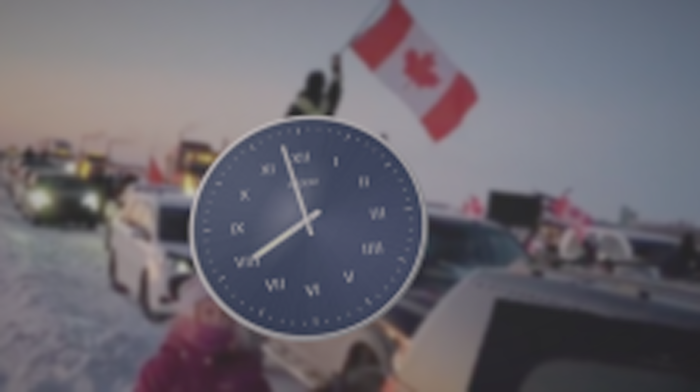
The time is 7,58
